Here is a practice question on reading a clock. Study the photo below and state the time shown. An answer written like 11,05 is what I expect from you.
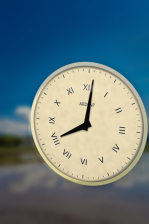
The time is 8,01
